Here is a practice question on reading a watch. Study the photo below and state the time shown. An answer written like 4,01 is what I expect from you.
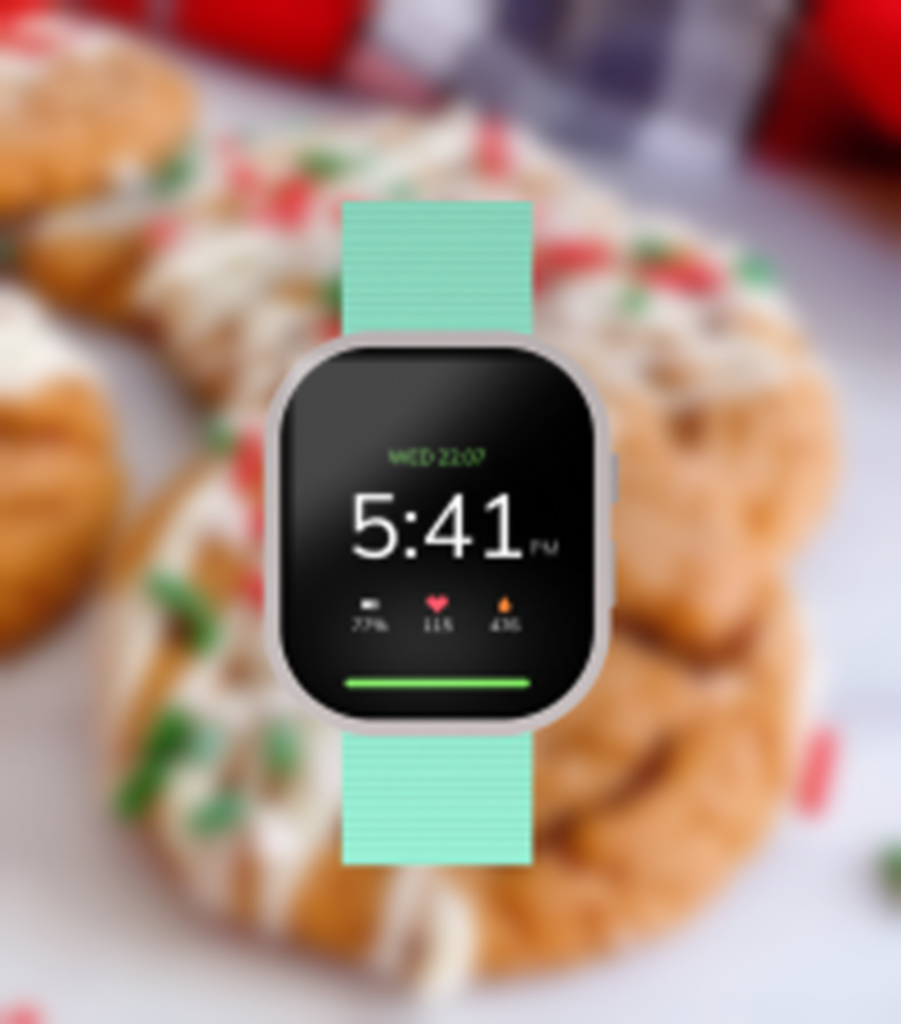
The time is 5,41
